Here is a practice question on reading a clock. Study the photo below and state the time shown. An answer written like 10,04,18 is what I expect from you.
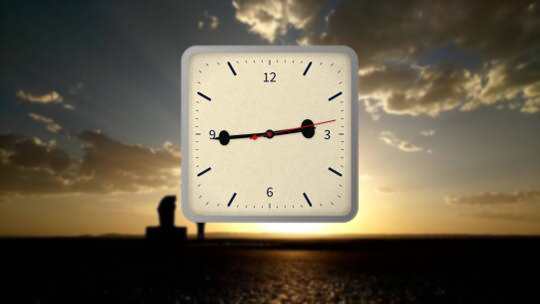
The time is 2,44,13
